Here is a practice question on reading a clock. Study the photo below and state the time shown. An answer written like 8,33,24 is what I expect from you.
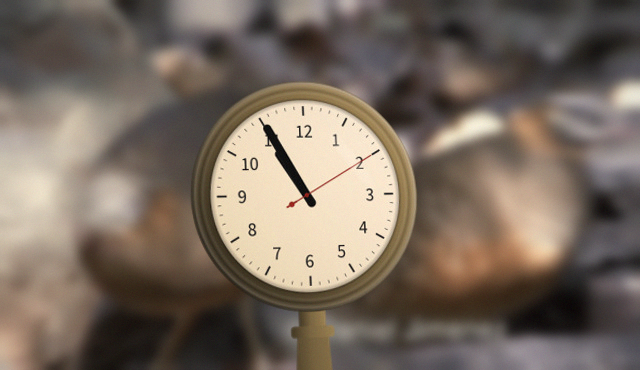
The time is 10,55,10
